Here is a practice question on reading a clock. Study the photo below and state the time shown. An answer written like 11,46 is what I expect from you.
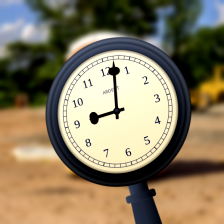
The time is 9,02
